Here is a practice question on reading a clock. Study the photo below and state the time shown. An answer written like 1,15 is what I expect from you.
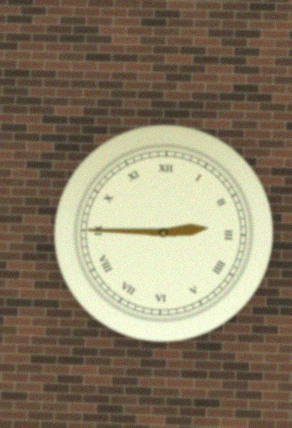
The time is 2,45
